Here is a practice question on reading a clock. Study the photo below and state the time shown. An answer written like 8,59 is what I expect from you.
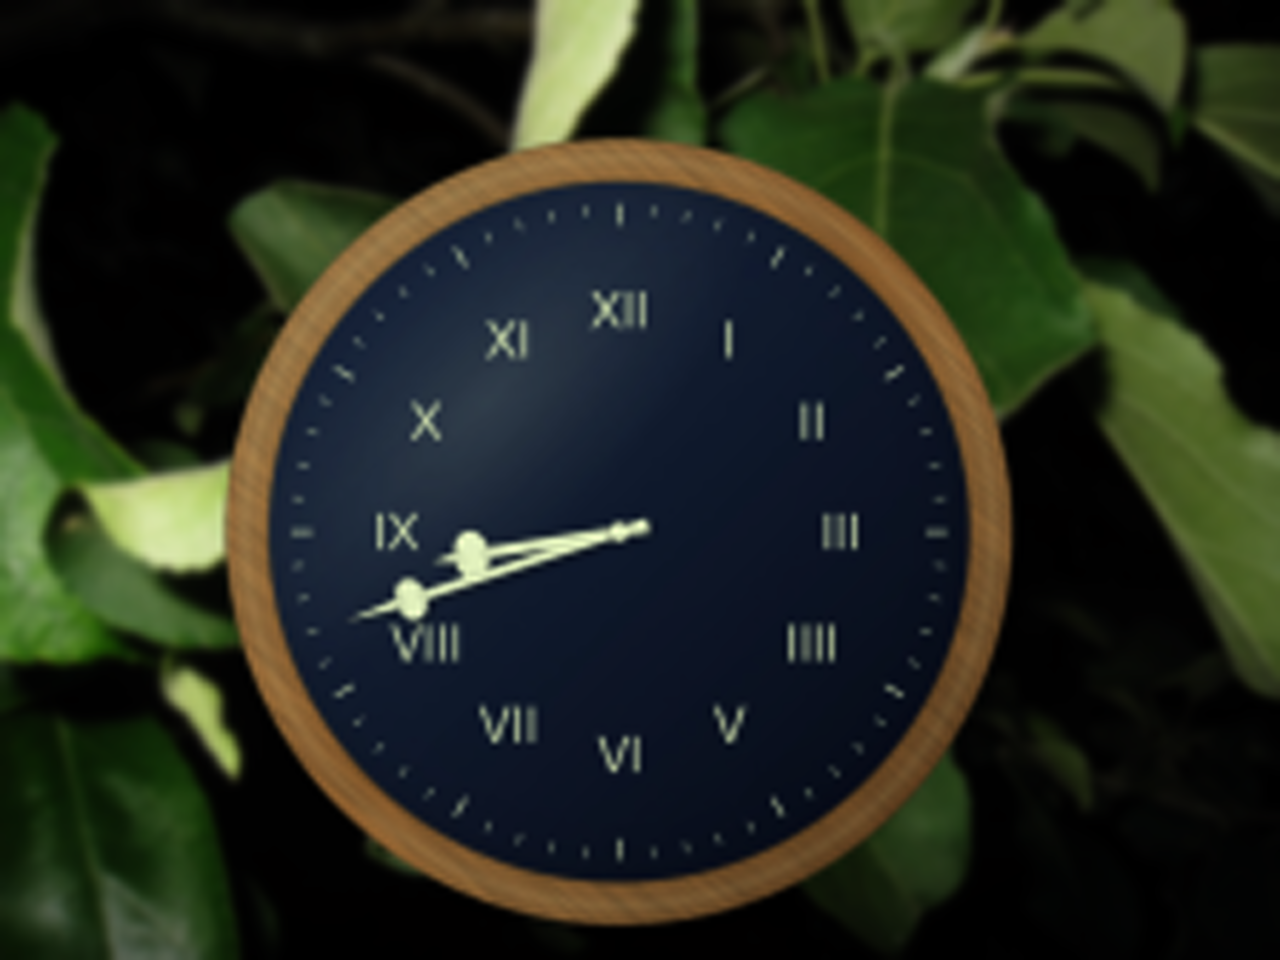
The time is 8,42
